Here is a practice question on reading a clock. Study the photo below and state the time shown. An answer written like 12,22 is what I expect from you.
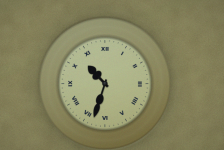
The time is 10,33
